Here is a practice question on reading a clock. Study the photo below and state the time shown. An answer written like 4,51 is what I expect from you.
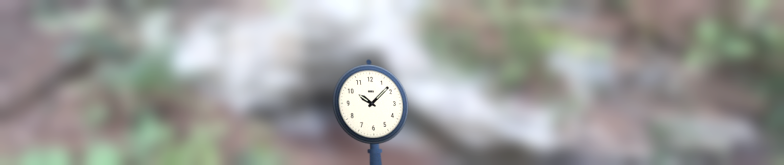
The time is 10,08
